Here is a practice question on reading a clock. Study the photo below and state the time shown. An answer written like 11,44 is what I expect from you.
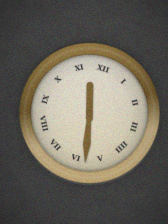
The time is 11,28
